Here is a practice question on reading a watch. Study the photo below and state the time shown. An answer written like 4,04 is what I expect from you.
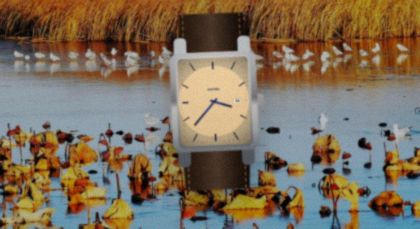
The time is 3,37
